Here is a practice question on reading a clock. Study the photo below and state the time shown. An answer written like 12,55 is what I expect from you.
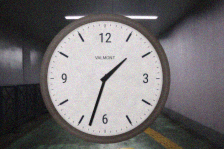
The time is 1,33
